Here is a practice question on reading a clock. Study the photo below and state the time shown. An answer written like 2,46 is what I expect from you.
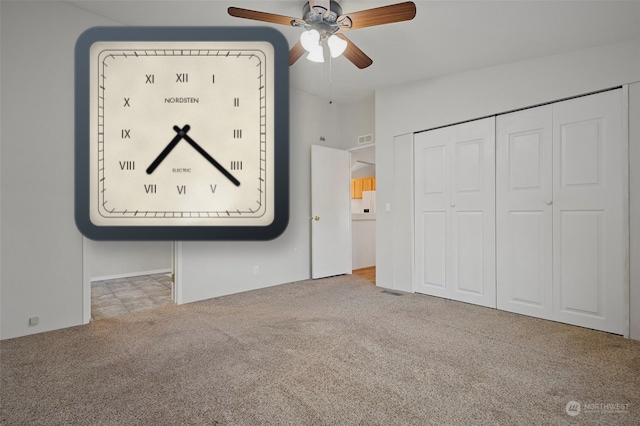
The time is 7,22
